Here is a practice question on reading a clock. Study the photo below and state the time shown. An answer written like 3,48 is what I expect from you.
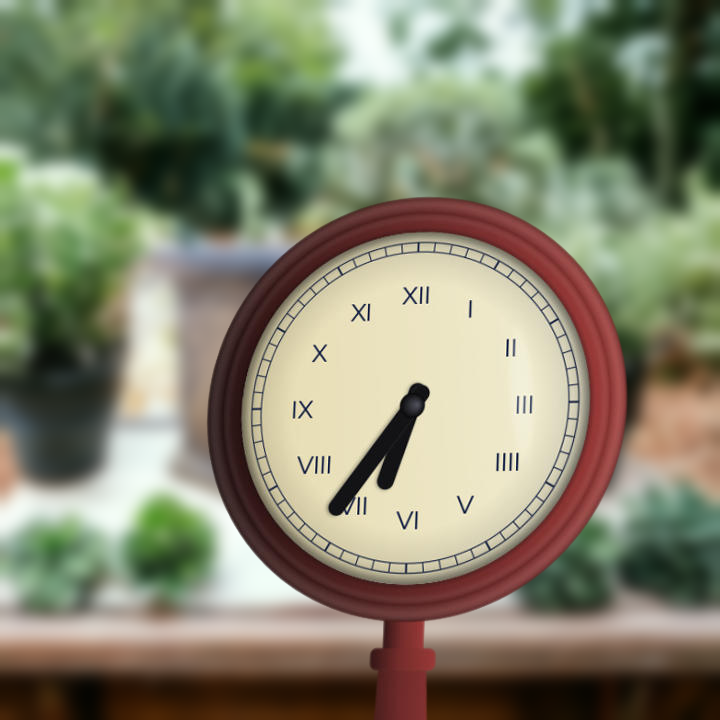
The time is 6,36
